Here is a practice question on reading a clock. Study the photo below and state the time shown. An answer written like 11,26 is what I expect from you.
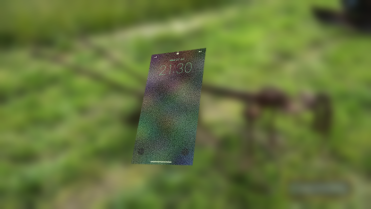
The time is 21,30
